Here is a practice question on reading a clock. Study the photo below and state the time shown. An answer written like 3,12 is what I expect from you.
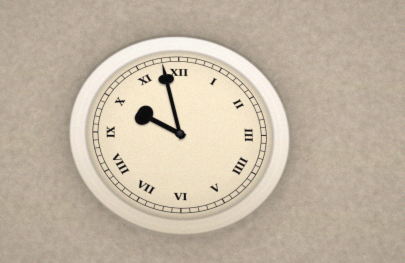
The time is 9,58
